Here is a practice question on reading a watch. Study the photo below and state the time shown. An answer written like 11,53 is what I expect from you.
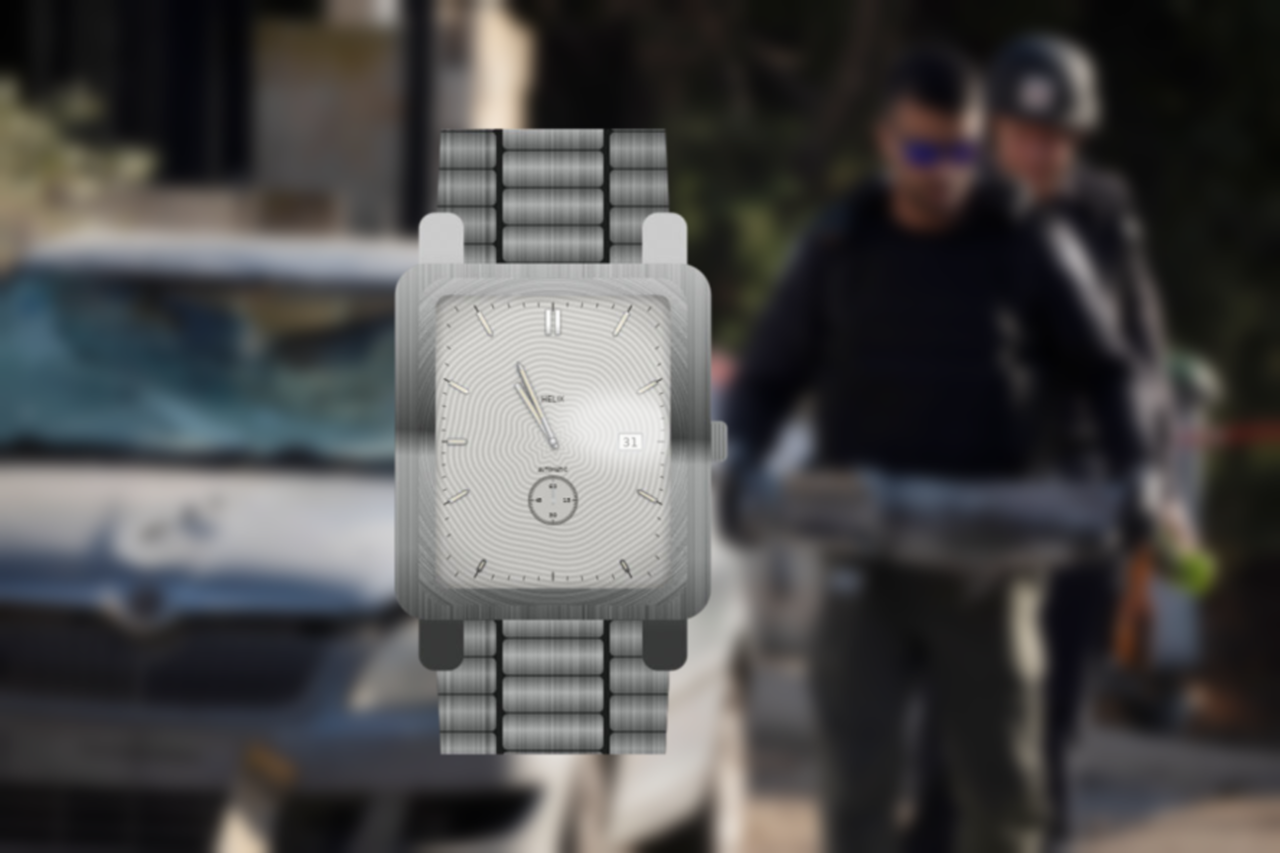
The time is 10,56
